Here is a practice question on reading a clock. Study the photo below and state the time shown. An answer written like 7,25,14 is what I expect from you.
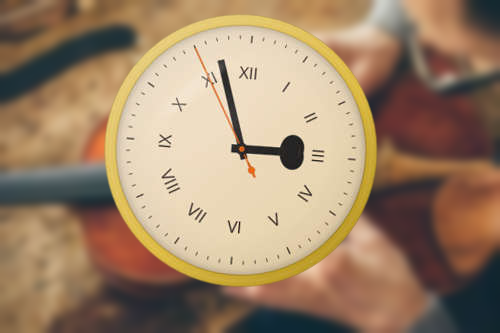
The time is 2,56,55
